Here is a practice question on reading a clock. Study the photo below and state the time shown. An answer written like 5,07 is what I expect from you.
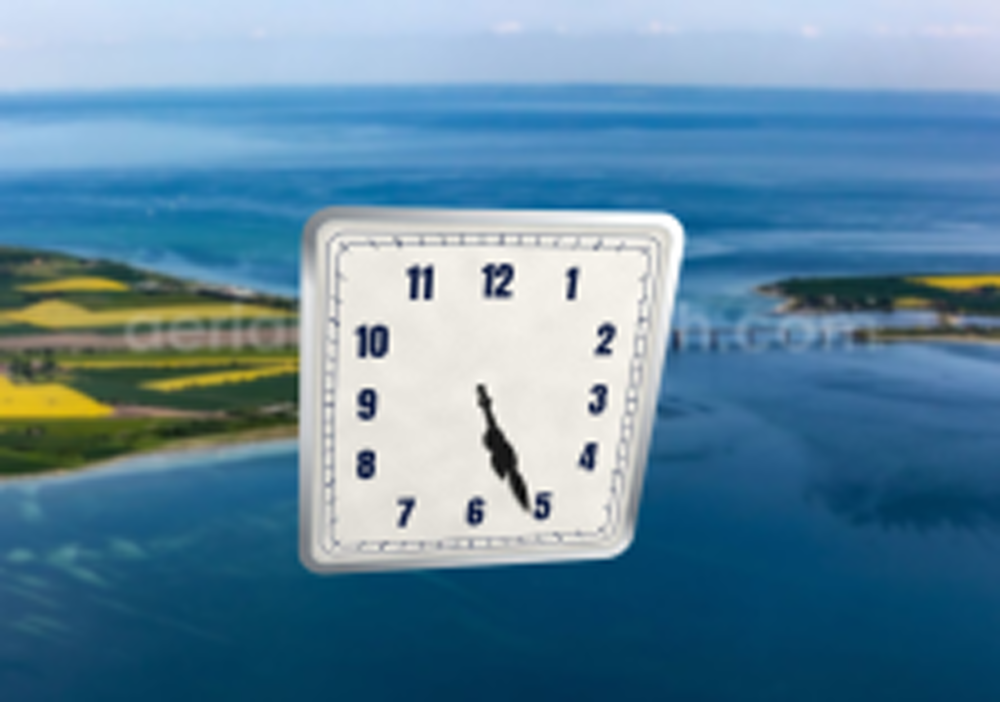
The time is 5,26
